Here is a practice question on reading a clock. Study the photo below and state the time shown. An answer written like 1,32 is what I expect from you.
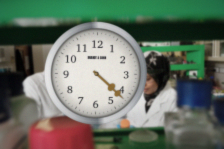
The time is 4,22
